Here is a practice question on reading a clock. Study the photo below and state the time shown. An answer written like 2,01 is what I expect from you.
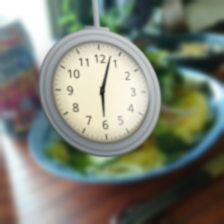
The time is 6,03
